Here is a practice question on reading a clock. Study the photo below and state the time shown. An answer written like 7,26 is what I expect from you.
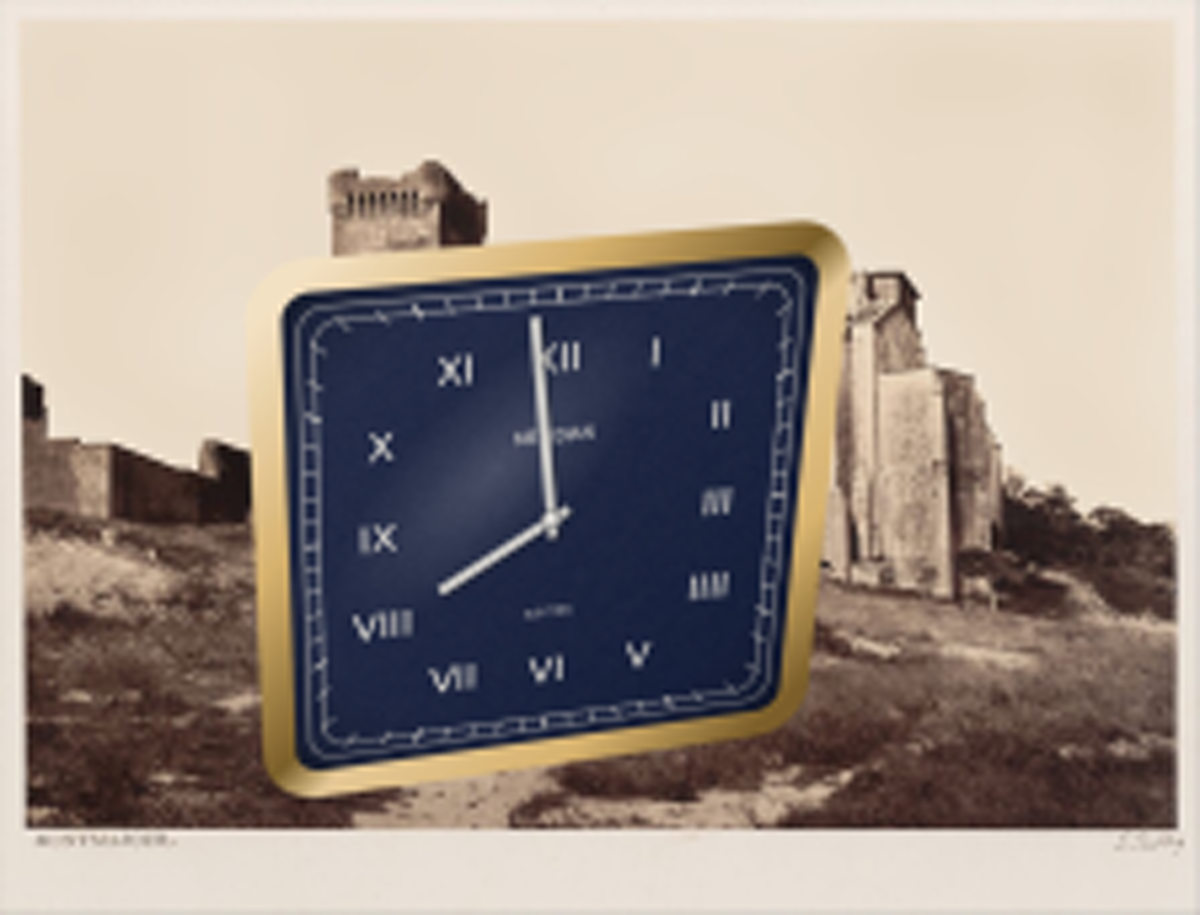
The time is 7,59
